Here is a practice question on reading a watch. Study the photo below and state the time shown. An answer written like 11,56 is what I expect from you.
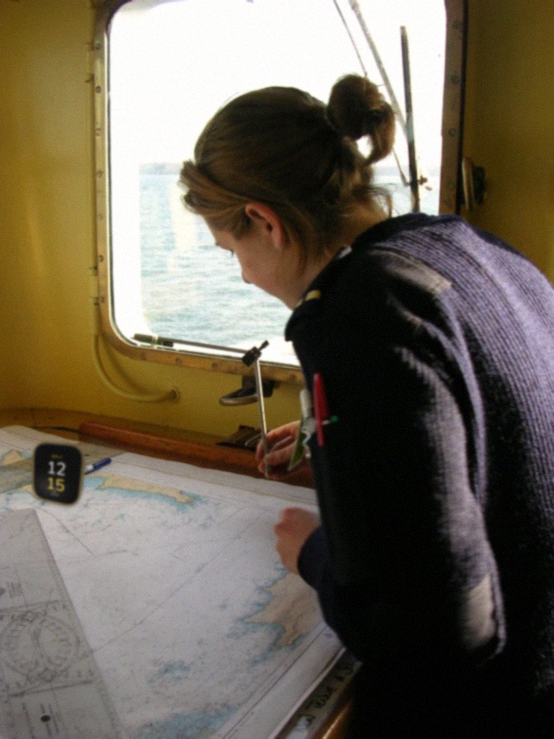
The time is 12,15
